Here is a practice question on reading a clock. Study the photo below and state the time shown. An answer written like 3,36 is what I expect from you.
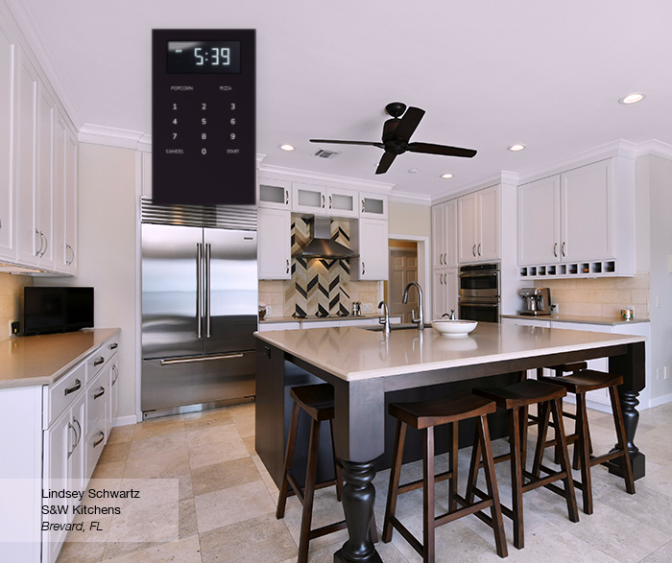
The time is 5,39
